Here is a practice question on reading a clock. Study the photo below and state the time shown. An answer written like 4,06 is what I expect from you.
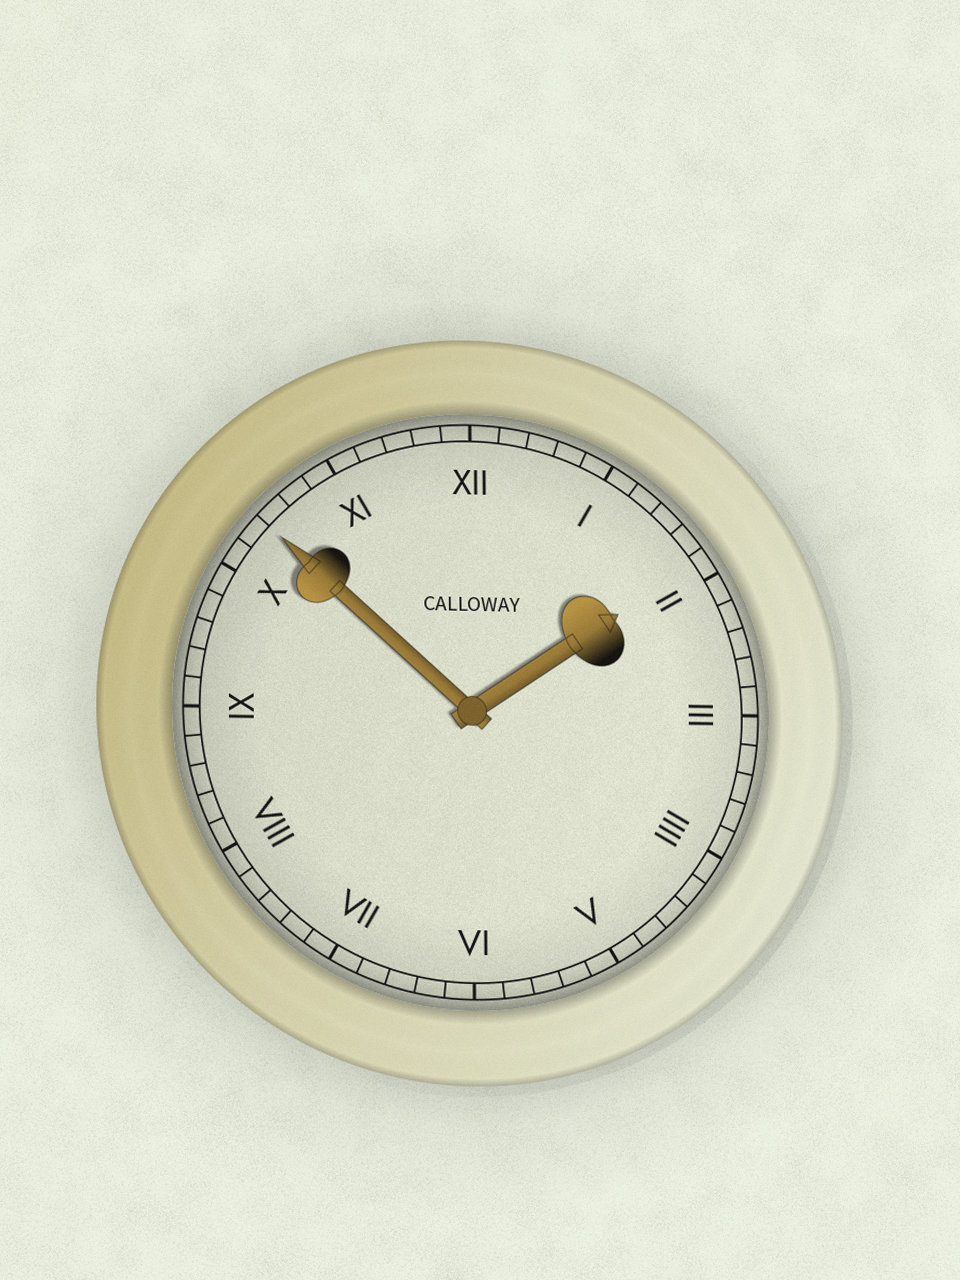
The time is 1,52
